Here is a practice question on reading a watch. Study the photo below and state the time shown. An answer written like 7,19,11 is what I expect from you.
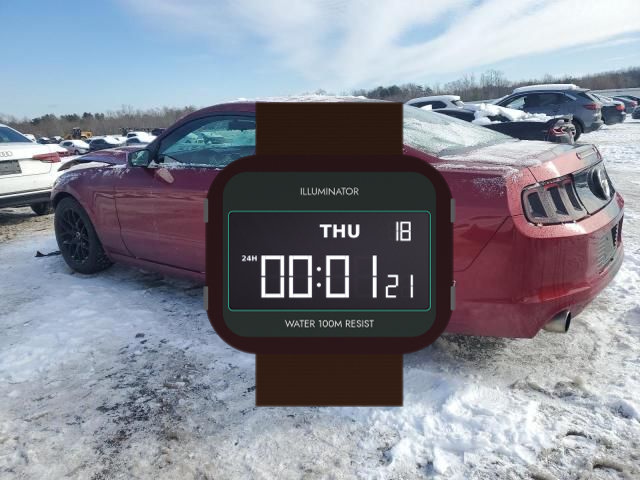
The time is 0,01,21
